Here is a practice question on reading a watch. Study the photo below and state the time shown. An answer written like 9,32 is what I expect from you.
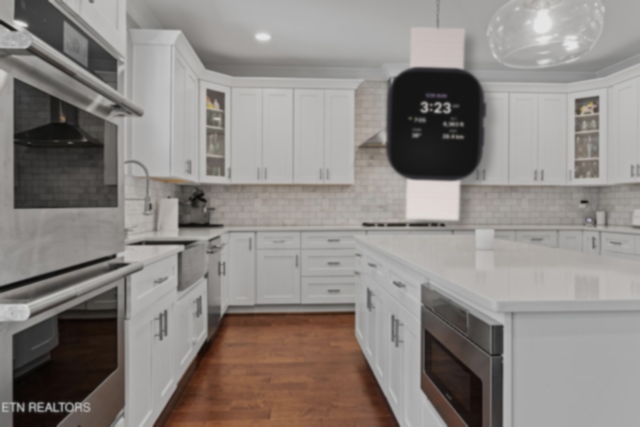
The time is 3,23
